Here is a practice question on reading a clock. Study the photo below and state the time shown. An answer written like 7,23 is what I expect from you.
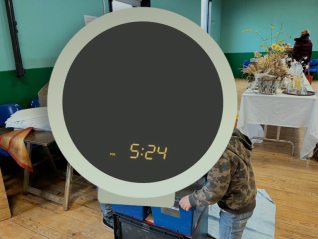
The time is 5,24
